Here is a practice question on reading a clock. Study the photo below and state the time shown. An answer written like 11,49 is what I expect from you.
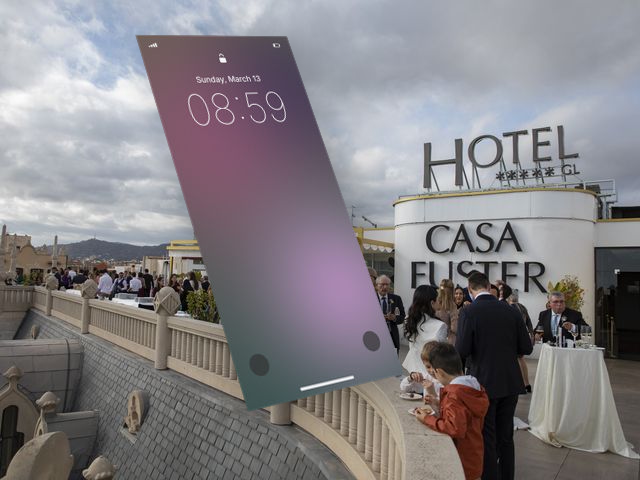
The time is 8,59
